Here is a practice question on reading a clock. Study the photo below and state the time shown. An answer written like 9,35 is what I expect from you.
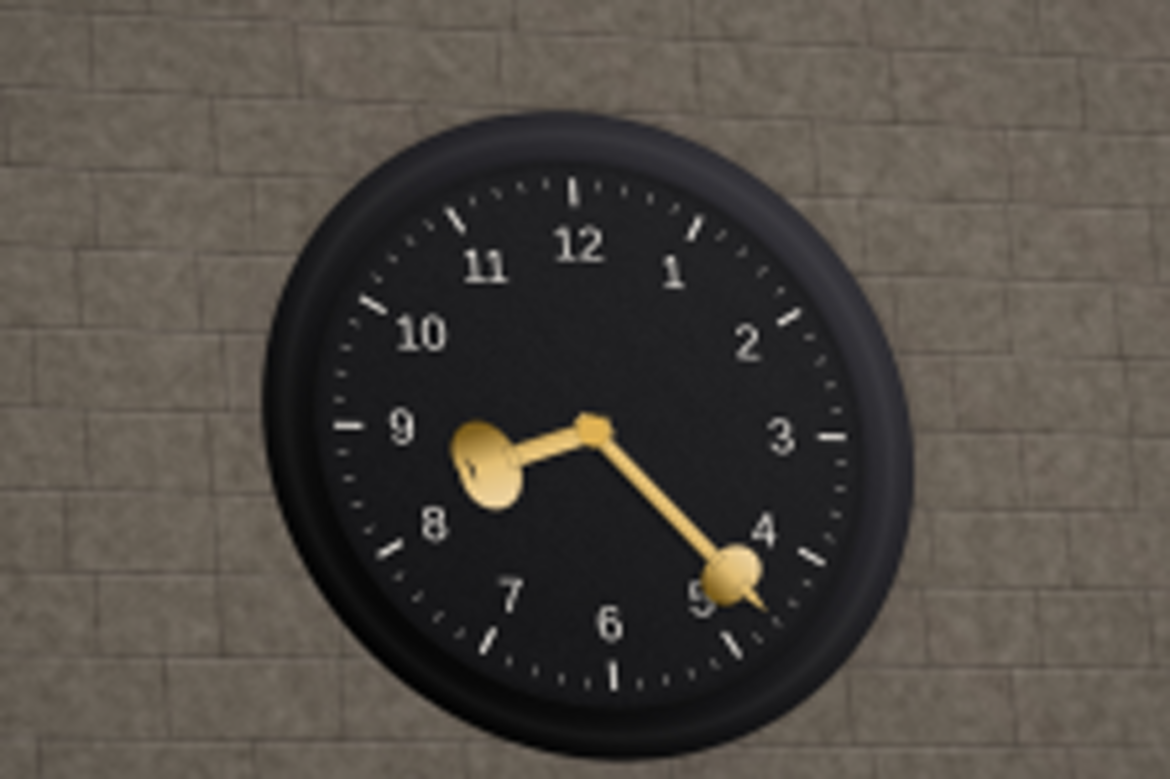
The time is 8,23
